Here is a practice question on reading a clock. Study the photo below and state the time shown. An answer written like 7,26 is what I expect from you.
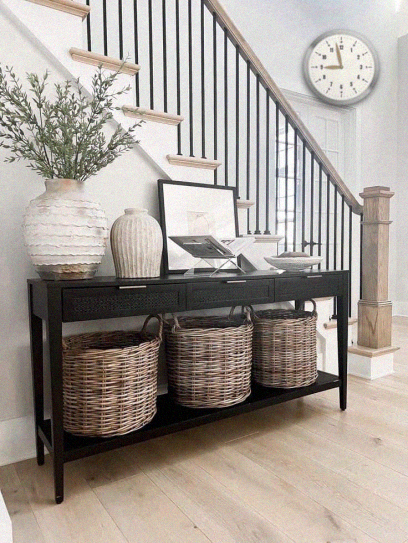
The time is 8,58
